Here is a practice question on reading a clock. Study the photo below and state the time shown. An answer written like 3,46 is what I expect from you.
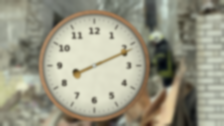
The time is 8,11
